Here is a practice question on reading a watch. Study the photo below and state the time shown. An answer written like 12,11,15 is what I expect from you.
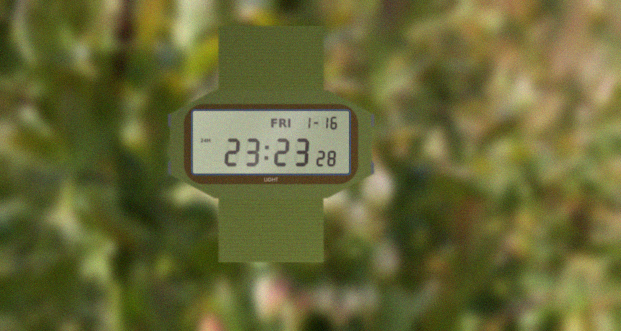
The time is 23,23,28
